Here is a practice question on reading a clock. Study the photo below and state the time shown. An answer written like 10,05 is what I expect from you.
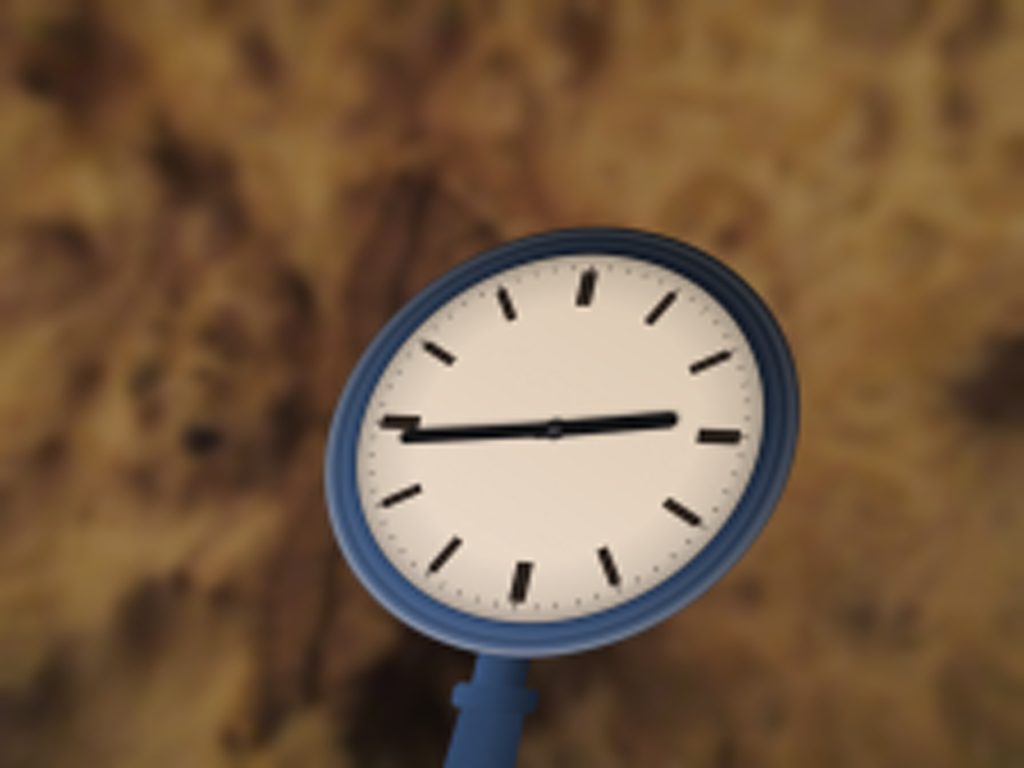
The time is 2,44
